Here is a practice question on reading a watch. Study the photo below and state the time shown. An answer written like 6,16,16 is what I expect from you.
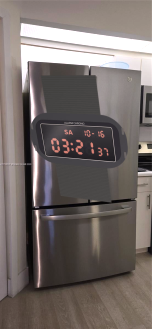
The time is 3,21,37
